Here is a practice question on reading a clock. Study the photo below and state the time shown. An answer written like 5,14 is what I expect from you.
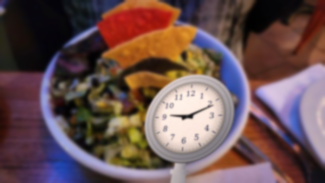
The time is 9,11
